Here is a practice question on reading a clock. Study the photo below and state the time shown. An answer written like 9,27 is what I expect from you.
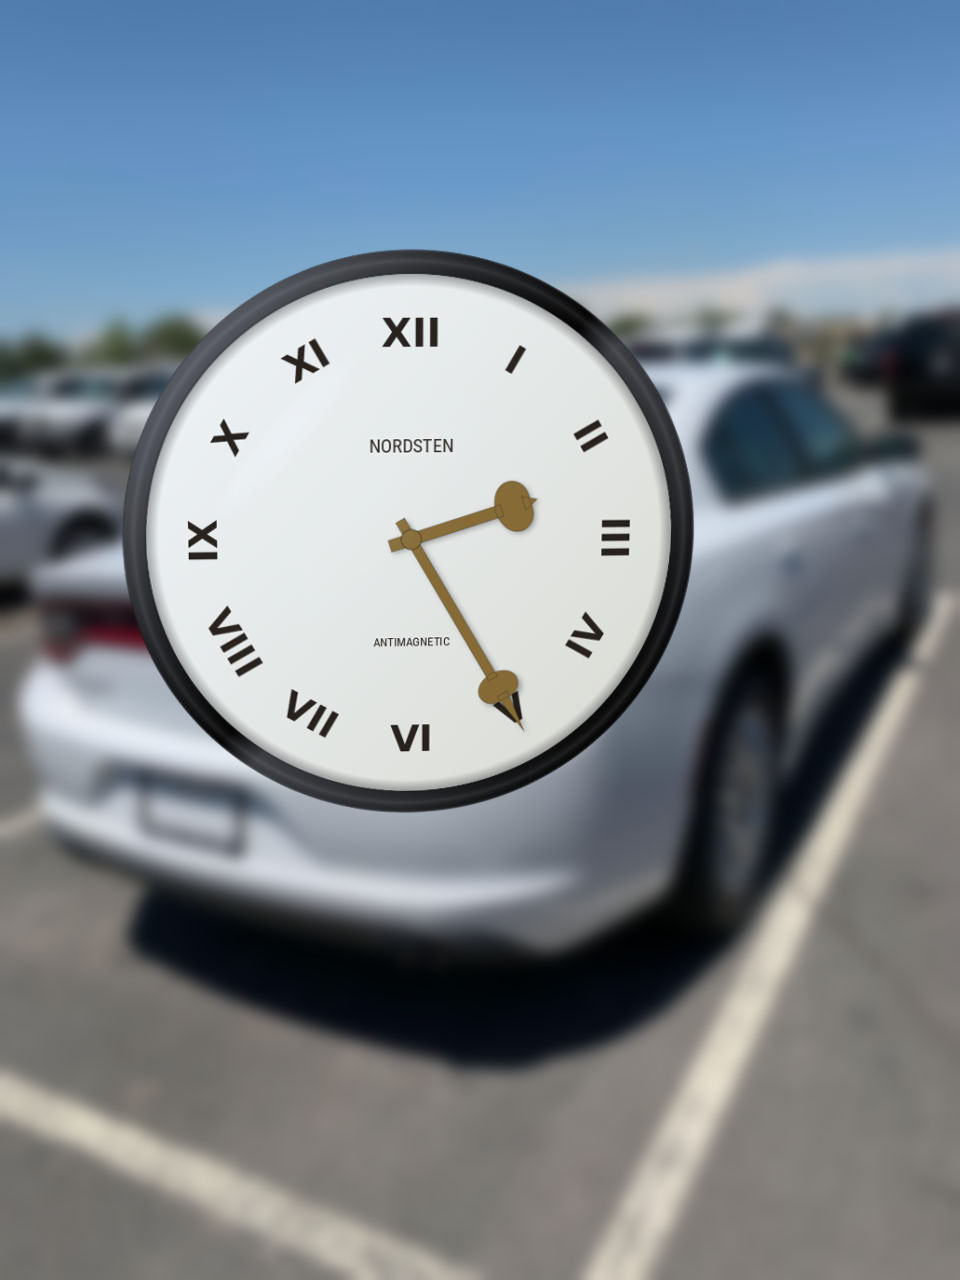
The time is 2,25
